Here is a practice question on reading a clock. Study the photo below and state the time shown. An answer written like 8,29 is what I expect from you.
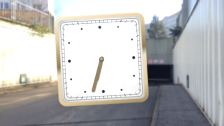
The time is 6,33
